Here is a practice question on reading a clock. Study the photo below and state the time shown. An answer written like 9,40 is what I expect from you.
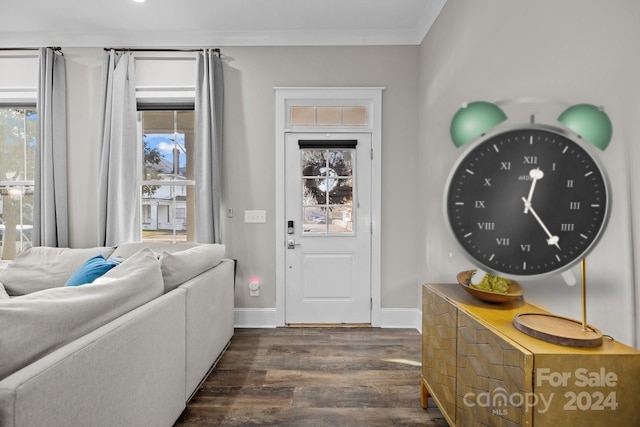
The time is 12,24
